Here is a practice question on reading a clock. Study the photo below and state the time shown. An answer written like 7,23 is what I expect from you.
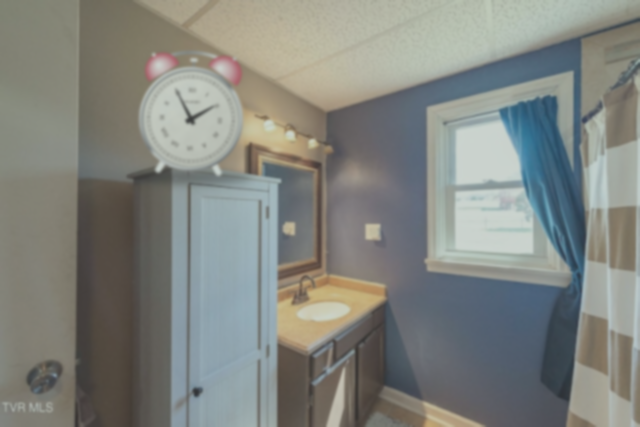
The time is 1,55
